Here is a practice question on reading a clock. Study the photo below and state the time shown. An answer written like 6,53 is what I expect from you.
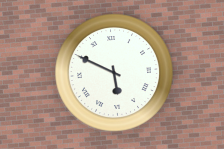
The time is 5,50
